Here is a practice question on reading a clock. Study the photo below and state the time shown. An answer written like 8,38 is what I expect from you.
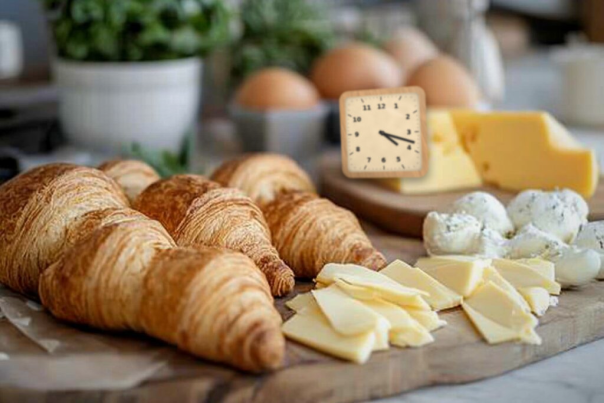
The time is 4,18
